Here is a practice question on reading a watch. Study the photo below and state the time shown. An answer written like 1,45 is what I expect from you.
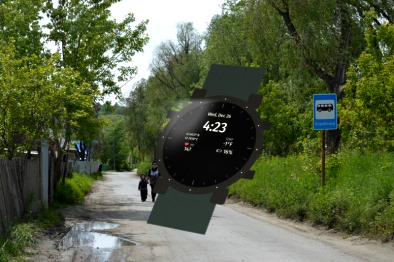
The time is 4,23
